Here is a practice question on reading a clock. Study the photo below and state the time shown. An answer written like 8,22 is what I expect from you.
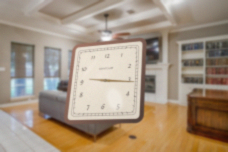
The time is 9,16
